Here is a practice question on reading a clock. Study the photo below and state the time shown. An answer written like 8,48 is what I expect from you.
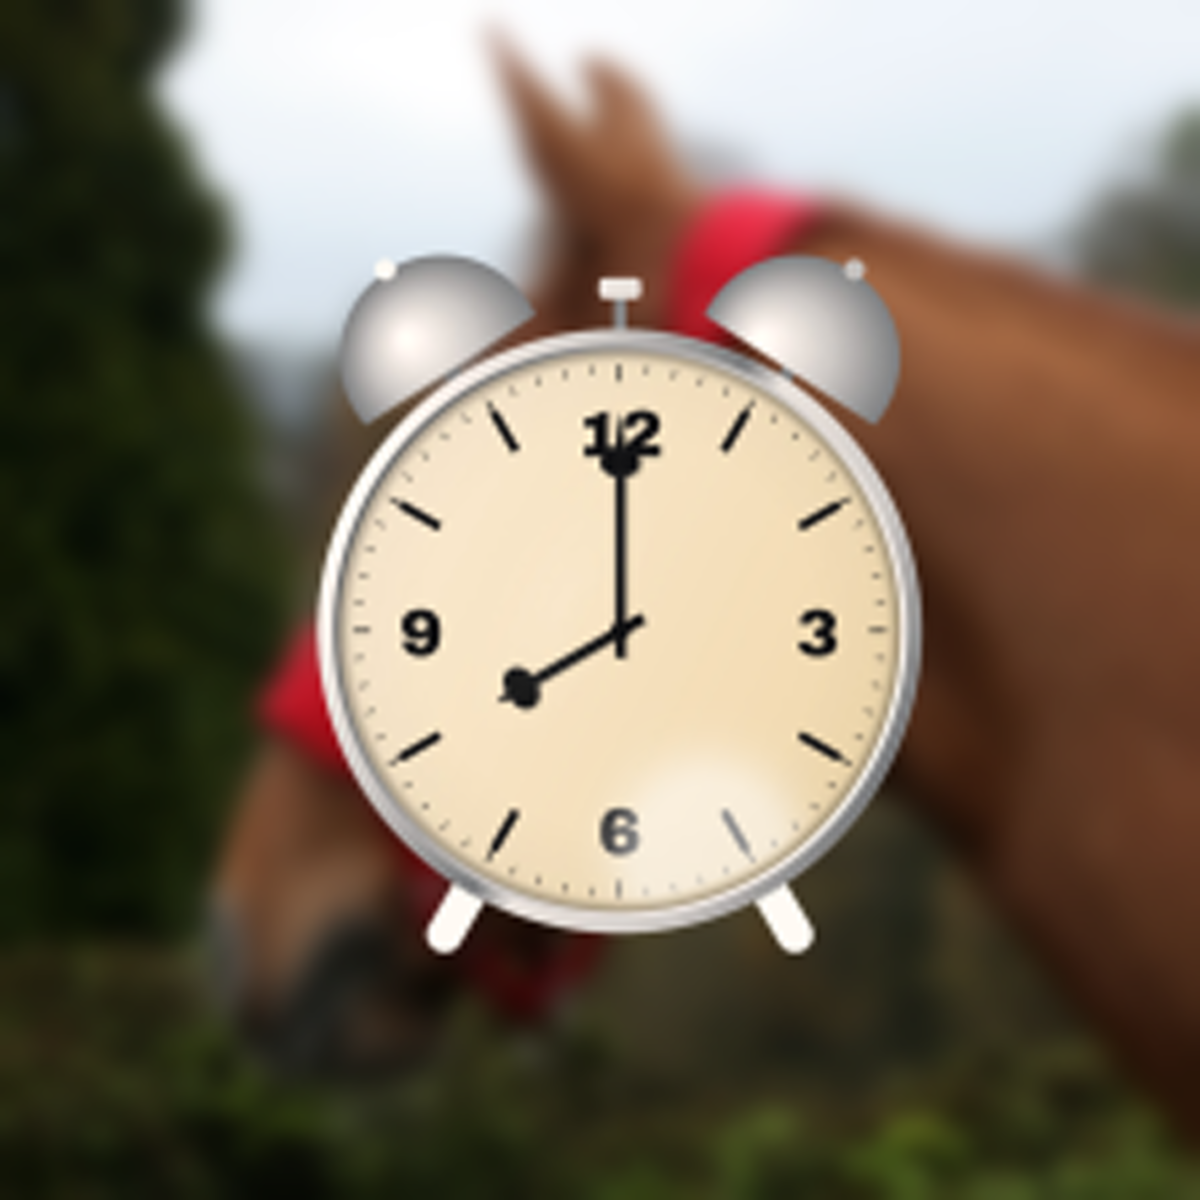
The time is 8,00
